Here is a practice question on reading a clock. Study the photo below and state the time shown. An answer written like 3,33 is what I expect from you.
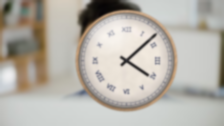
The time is 4,08
